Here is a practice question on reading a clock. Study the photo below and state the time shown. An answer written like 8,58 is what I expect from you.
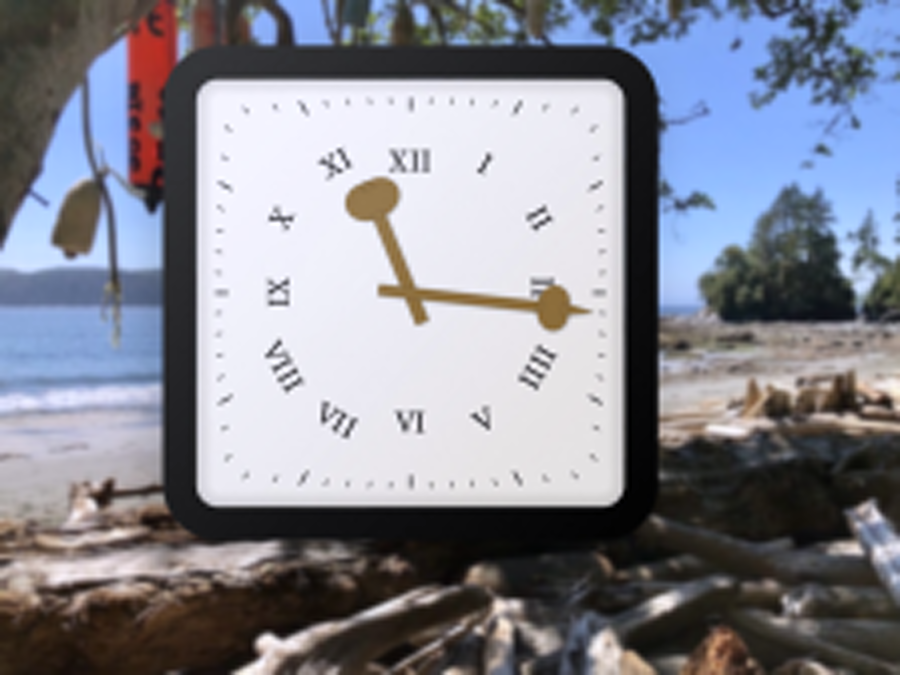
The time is 11,16
